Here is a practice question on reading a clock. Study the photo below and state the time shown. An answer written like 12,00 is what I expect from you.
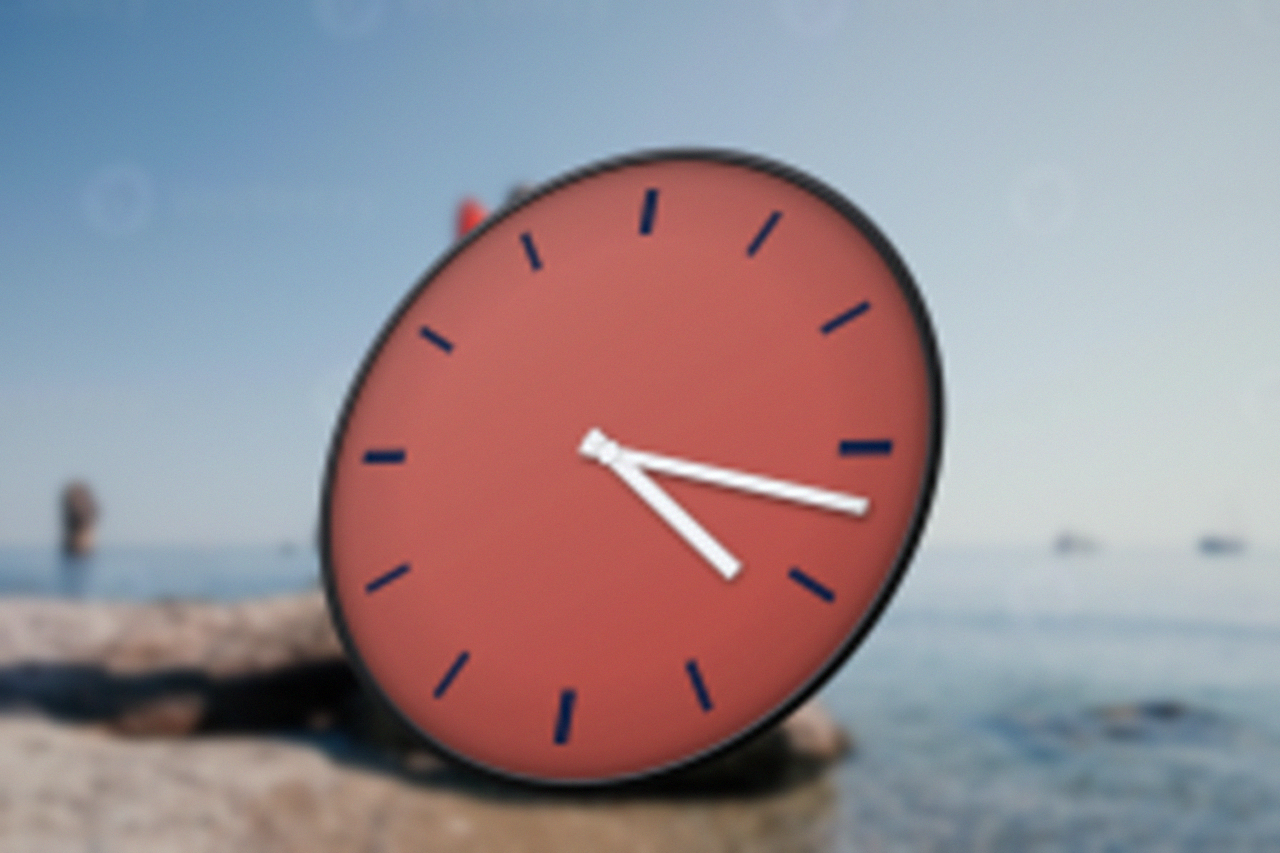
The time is 4,17
